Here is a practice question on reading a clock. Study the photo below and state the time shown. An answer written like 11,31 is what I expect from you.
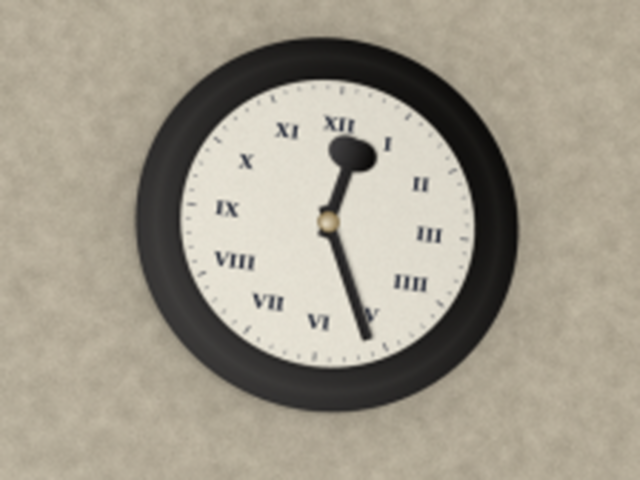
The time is 12,26
